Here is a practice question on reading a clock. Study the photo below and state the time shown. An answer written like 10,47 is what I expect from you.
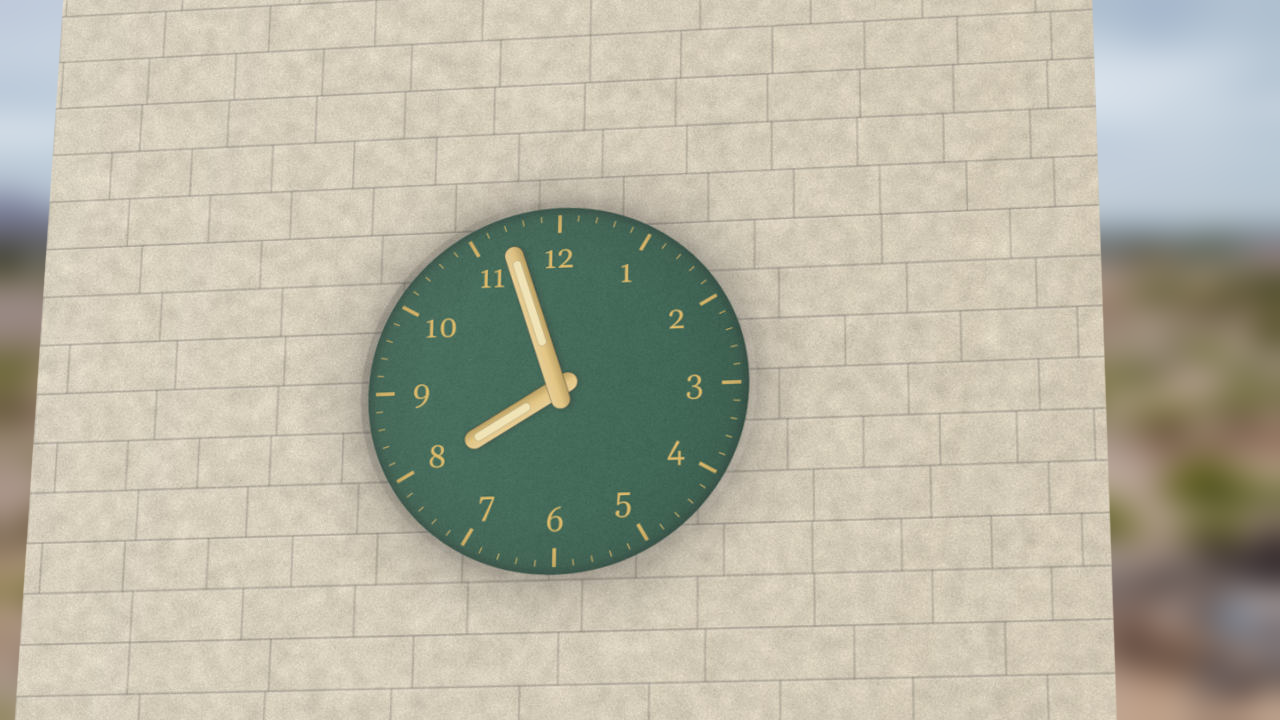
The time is 7,57
